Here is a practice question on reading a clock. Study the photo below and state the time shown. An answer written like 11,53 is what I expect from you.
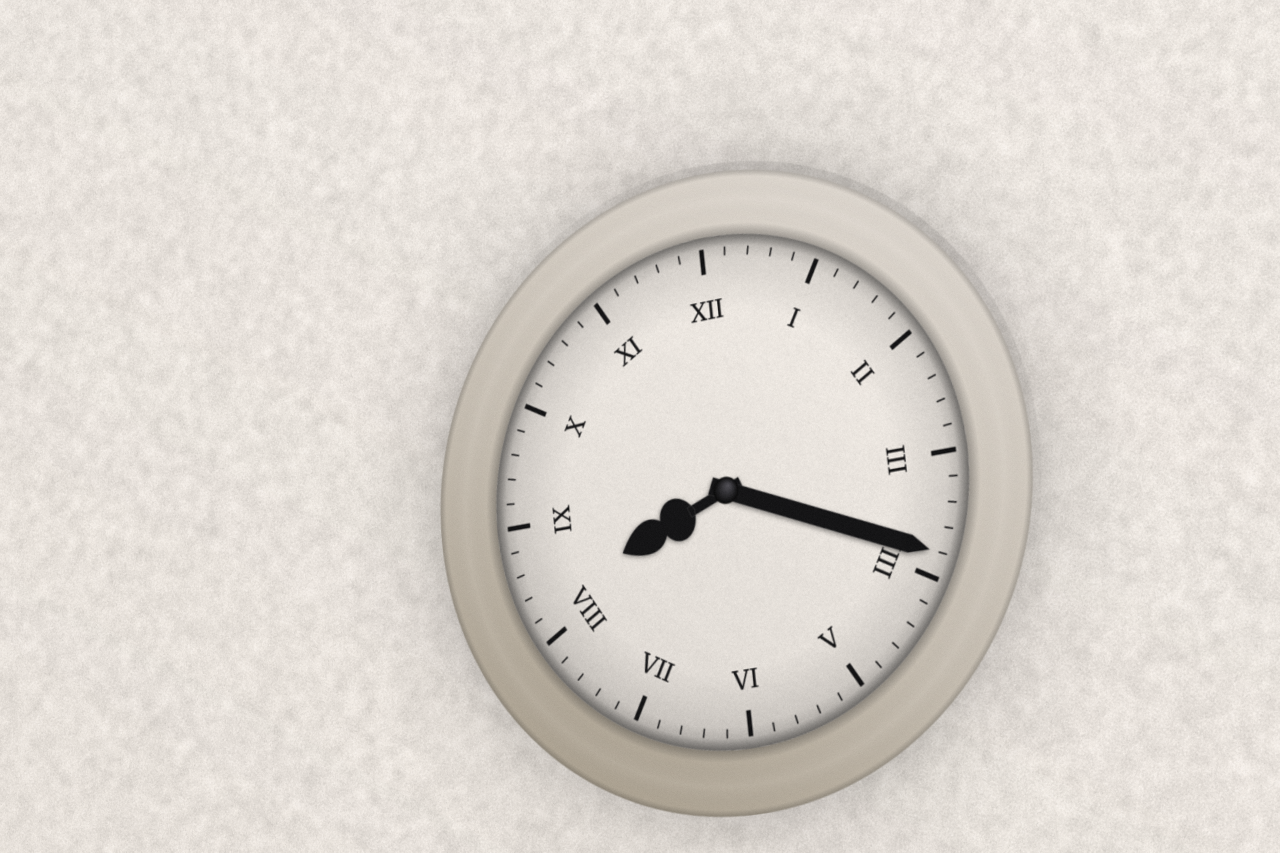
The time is 8,19
